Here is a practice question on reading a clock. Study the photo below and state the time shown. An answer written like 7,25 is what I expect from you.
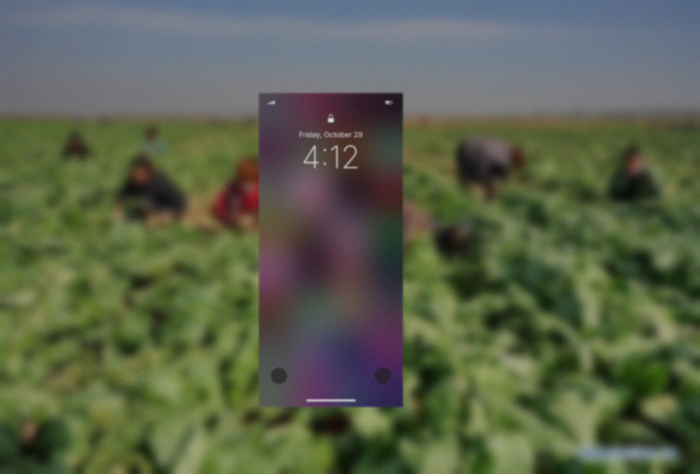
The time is 4,12
